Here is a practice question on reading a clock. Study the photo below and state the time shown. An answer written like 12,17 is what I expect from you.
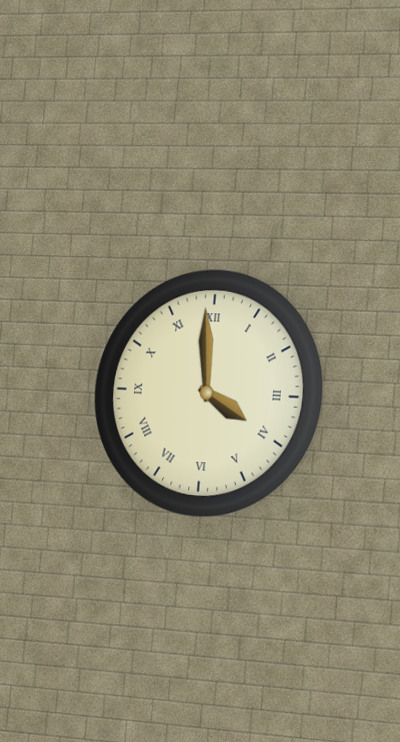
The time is 3,59
